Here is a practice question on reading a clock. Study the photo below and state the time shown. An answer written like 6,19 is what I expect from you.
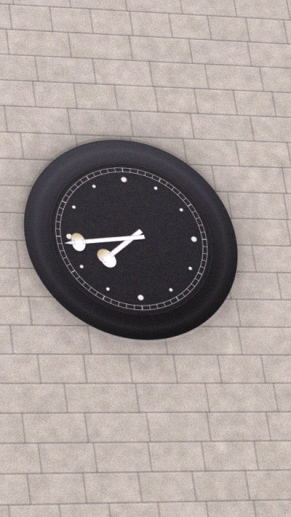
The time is 7,44
